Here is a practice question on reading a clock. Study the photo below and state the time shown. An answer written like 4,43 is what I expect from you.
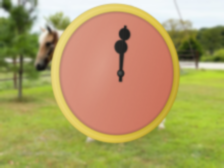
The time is 12,01
